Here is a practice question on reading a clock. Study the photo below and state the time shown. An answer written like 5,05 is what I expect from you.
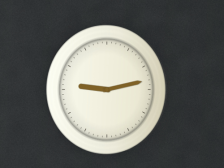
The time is 9,13
